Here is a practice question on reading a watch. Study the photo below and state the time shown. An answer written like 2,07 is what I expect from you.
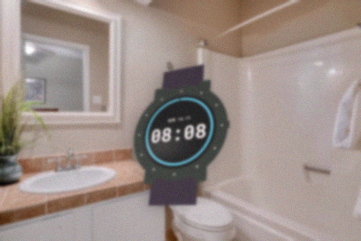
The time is 8,08
